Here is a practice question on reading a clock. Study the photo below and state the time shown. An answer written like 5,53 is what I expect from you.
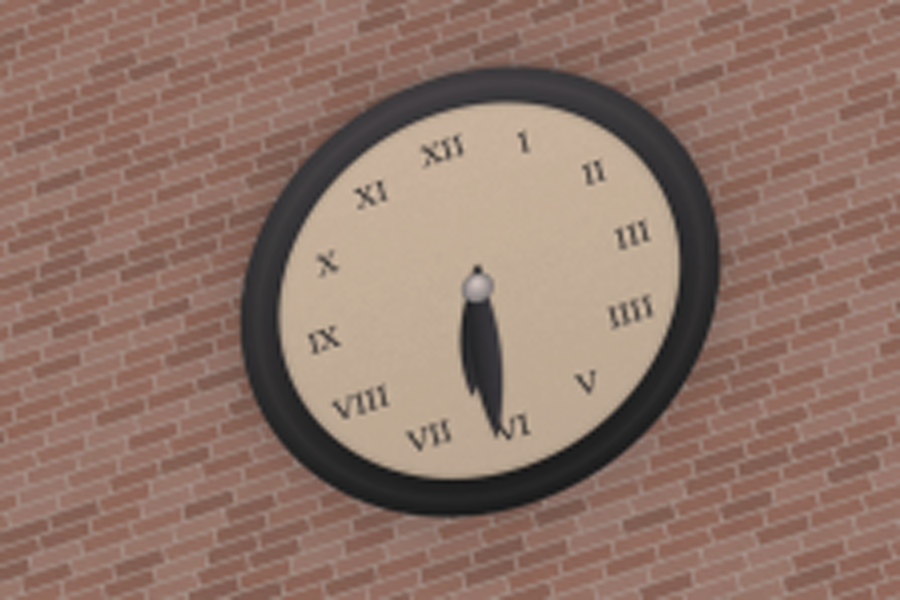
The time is 6,31
